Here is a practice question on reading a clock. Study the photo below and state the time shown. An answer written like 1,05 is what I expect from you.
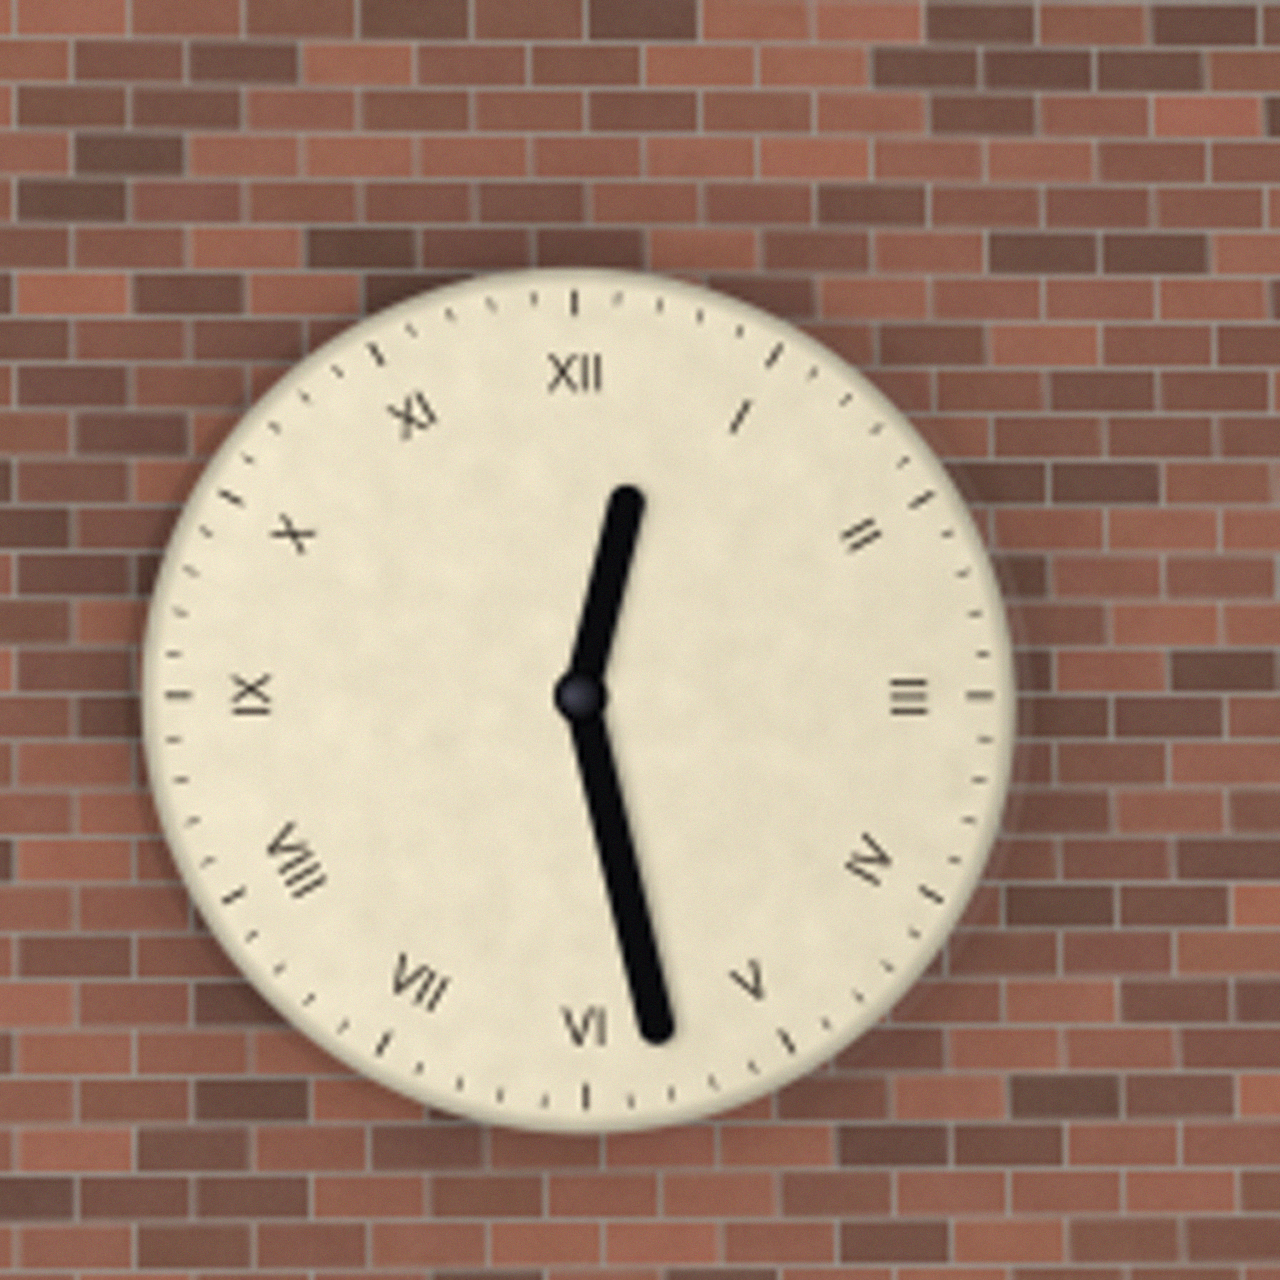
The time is 12,28
